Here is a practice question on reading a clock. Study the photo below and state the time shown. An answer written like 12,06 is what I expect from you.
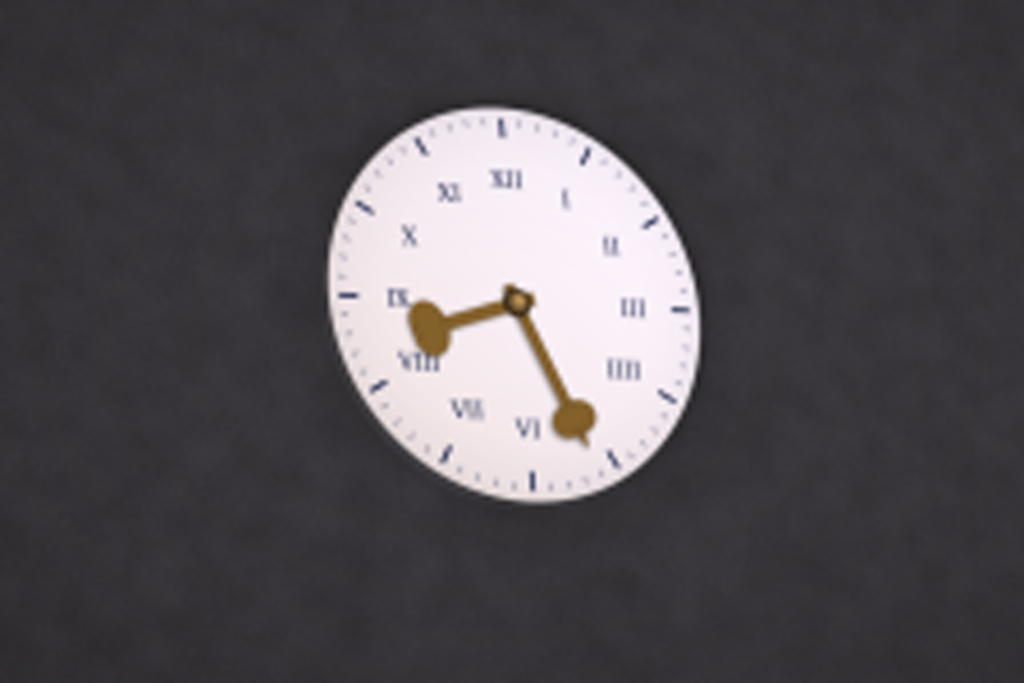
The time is 8,26
